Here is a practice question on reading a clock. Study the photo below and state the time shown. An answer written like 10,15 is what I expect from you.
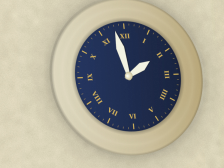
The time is 1,58
